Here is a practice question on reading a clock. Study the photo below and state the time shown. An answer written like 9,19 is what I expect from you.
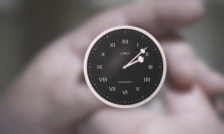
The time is 2,08
